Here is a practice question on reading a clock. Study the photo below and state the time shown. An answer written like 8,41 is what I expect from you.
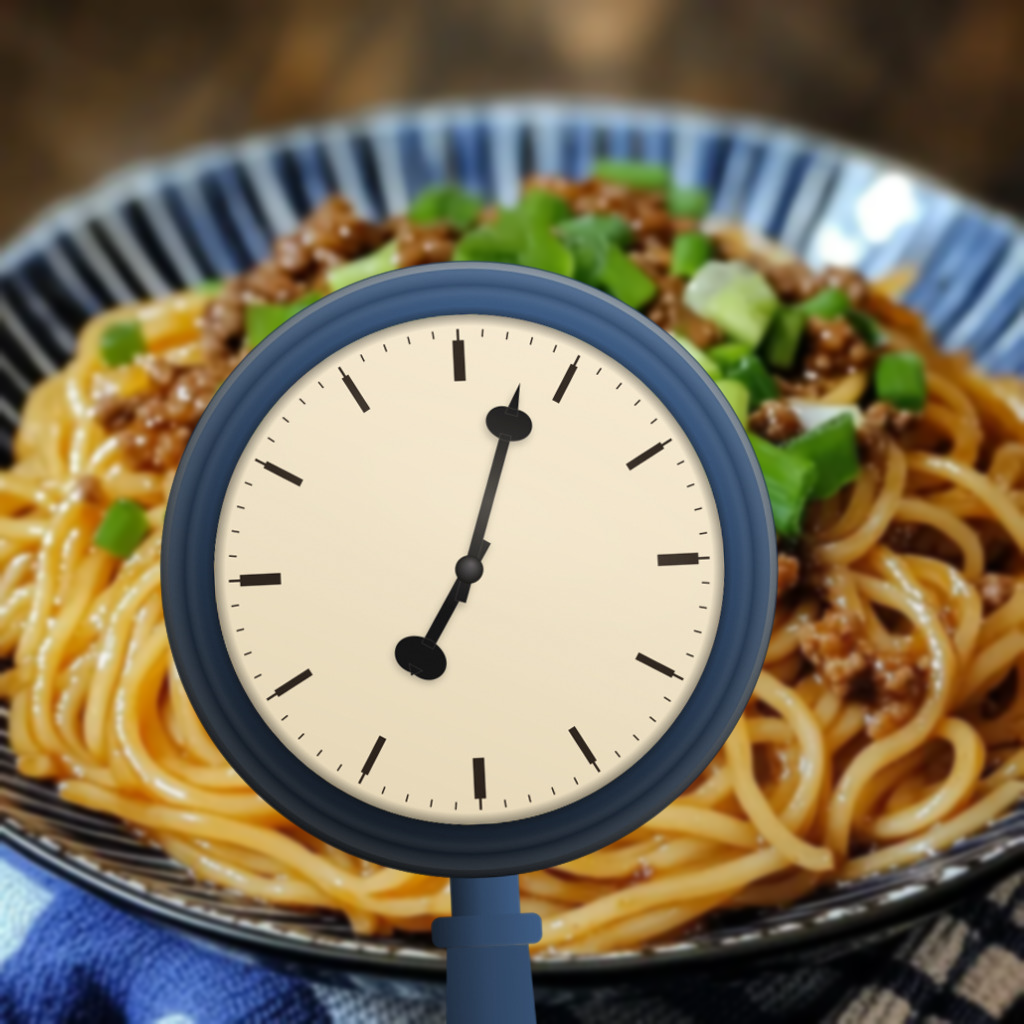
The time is 7,03
